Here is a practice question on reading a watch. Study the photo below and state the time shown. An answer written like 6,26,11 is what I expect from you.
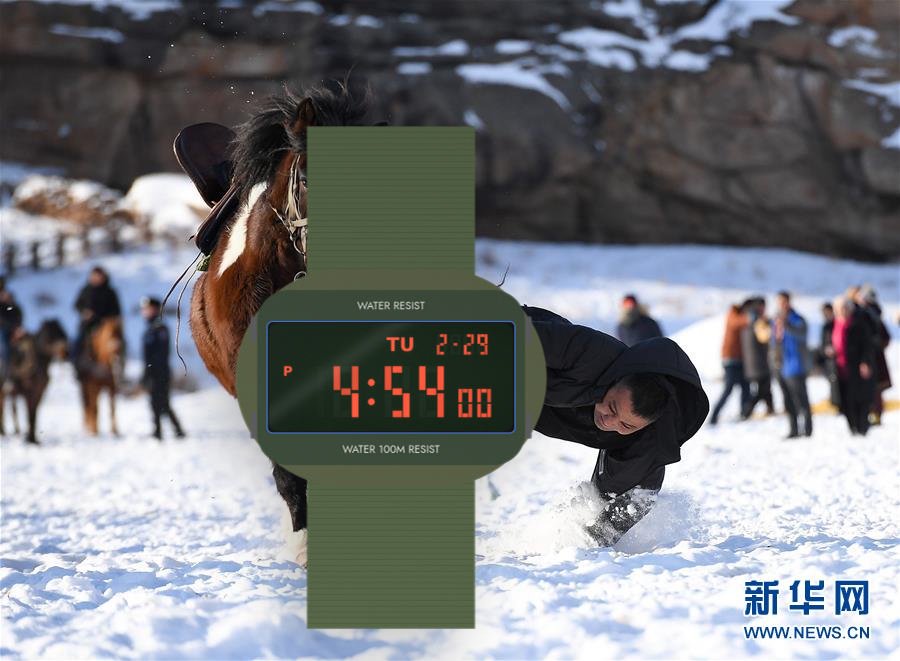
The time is 4,54,00
